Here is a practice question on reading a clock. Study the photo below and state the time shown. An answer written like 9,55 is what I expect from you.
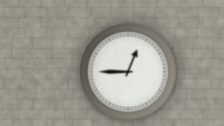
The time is 12,45
